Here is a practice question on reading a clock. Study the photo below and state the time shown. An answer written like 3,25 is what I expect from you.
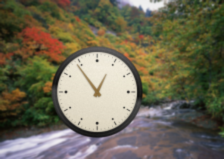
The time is 12,54
